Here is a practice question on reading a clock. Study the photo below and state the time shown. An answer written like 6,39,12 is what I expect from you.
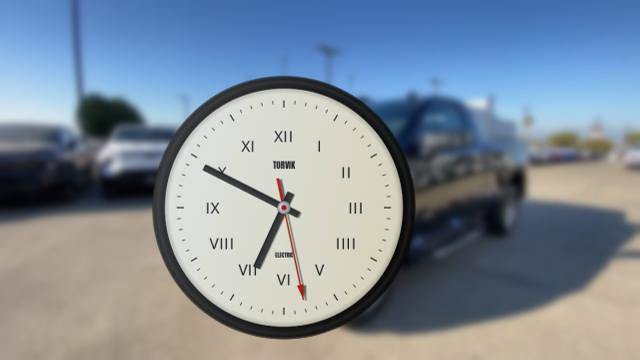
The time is 6,49,28
